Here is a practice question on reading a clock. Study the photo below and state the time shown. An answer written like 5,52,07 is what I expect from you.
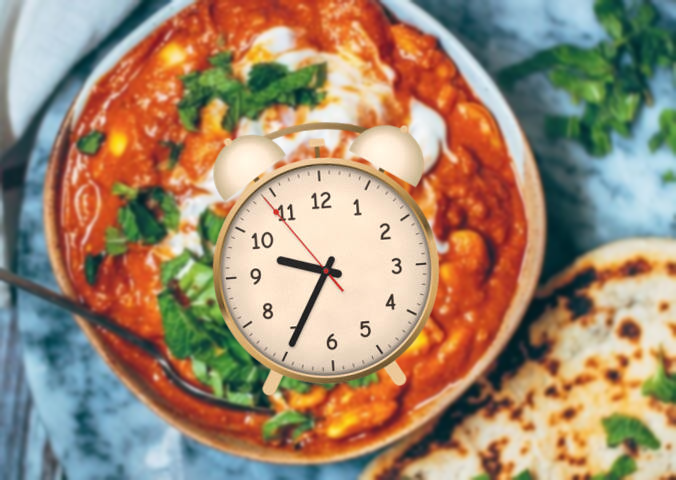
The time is 9,34,54
